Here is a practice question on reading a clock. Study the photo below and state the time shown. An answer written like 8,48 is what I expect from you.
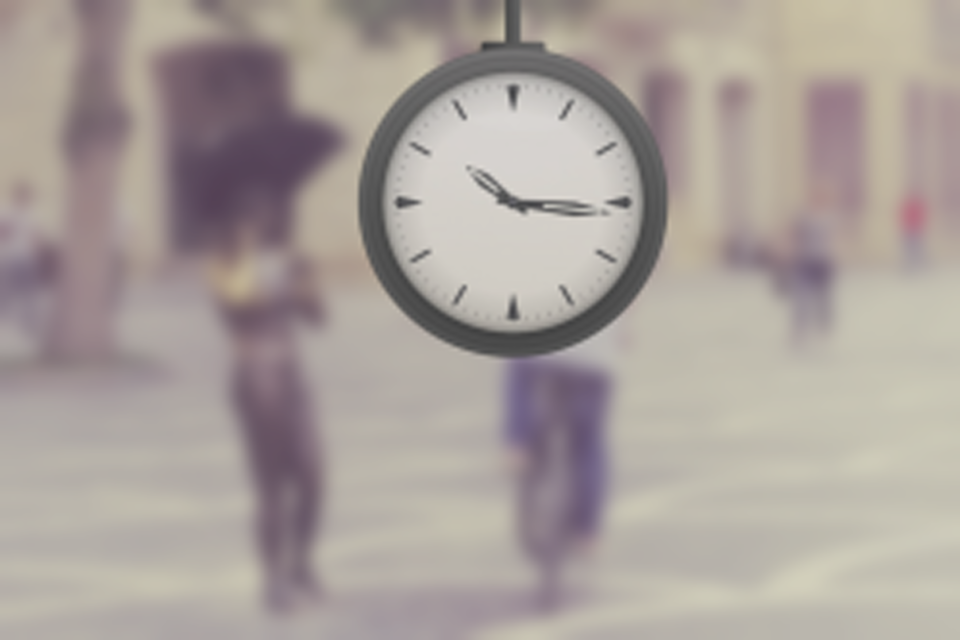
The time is 10,16
